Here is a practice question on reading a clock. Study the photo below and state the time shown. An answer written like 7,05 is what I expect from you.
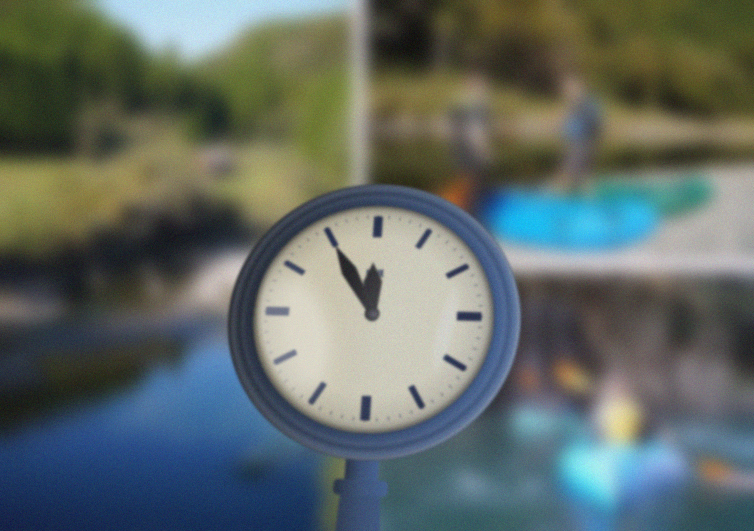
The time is 11,55
